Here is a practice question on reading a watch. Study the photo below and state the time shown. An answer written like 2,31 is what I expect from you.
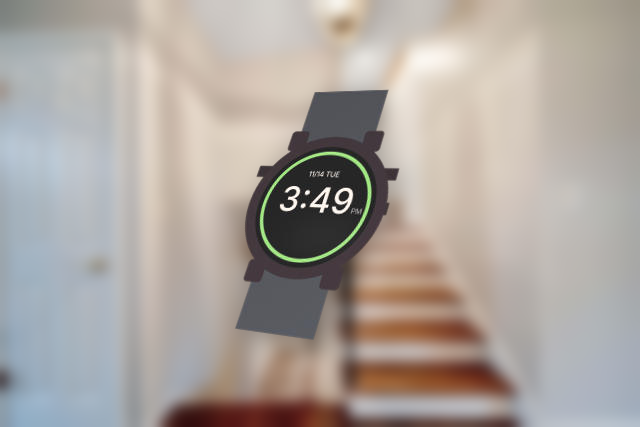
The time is 3,49
